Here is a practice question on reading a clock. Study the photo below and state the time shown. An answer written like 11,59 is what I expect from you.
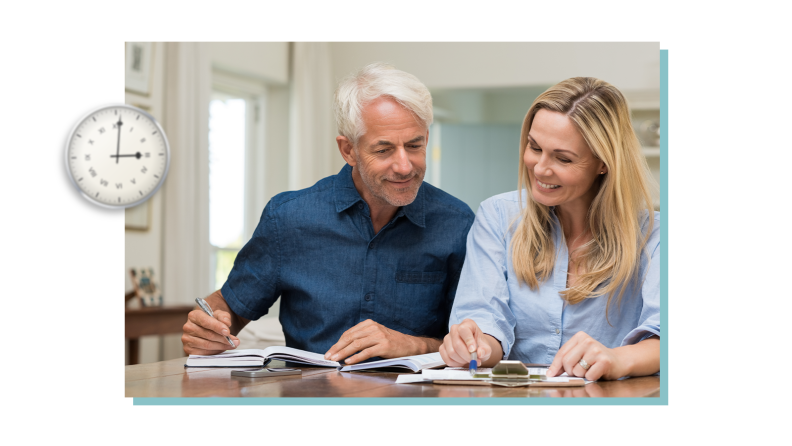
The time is 3,01
